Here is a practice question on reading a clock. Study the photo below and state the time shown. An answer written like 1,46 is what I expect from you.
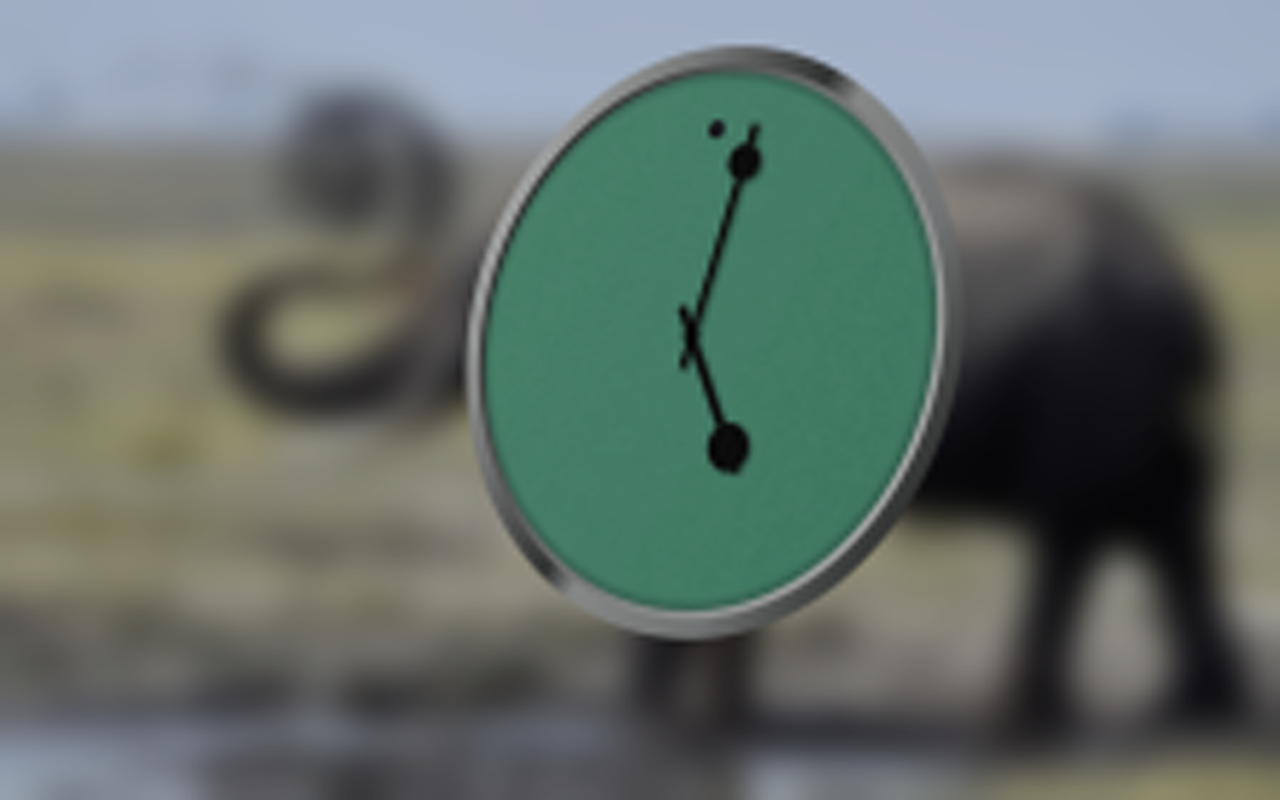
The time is 5,02
